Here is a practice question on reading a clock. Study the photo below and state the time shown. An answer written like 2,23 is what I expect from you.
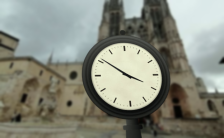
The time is 3,51
